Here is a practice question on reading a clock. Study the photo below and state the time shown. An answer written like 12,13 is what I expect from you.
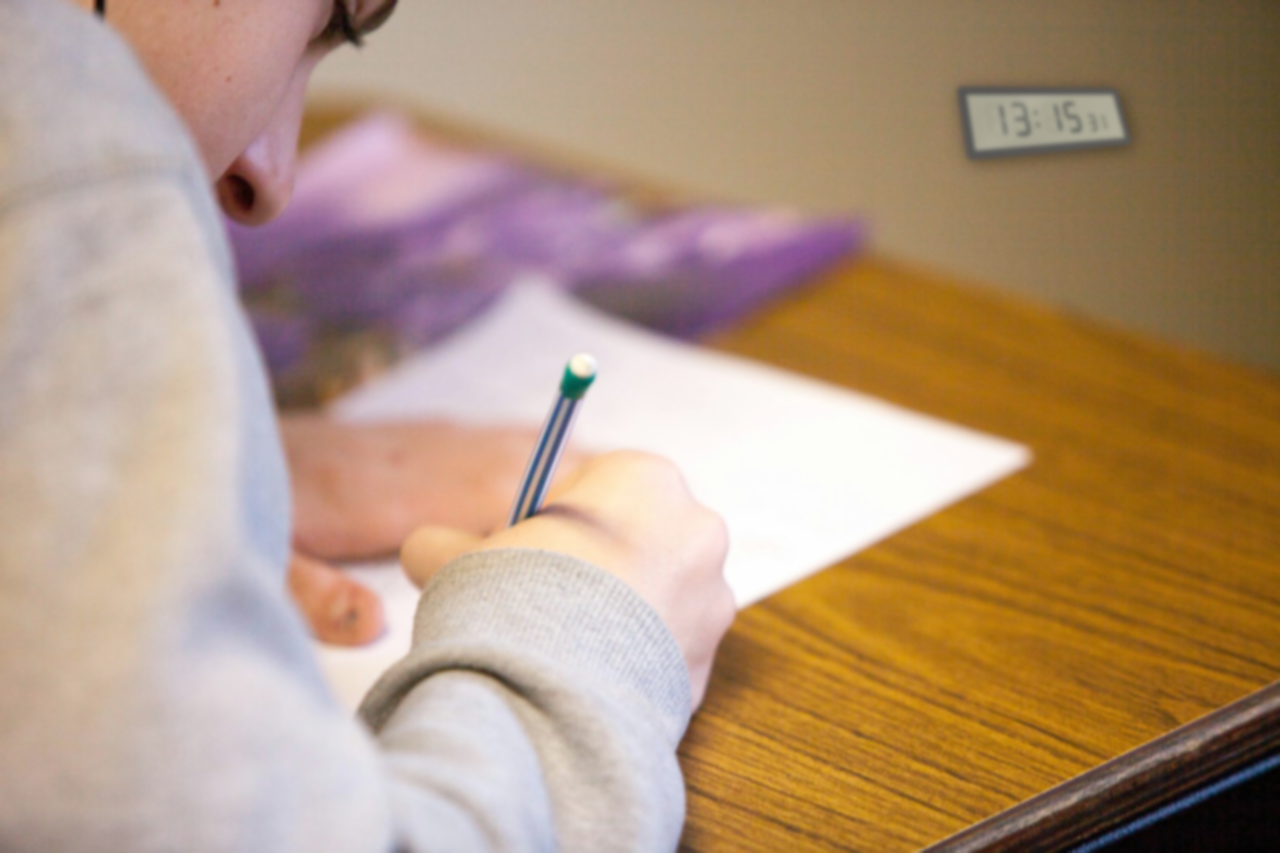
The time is 13,15
